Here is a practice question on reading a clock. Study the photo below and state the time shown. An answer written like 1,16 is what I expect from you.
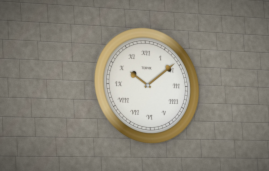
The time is 10,09
